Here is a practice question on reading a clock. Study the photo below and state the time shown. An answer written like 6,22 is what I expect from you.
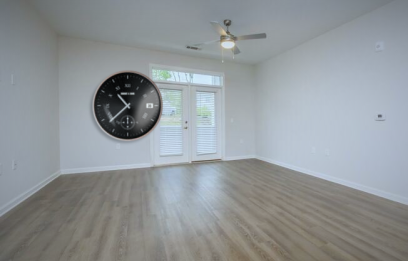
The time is 10,38
